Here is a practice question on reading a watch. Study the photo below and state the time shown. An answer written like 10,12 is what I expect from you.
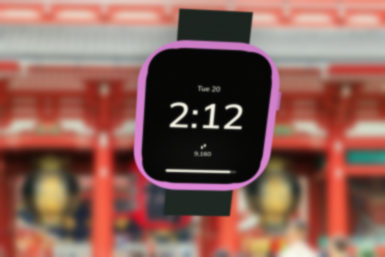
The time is 2,12
